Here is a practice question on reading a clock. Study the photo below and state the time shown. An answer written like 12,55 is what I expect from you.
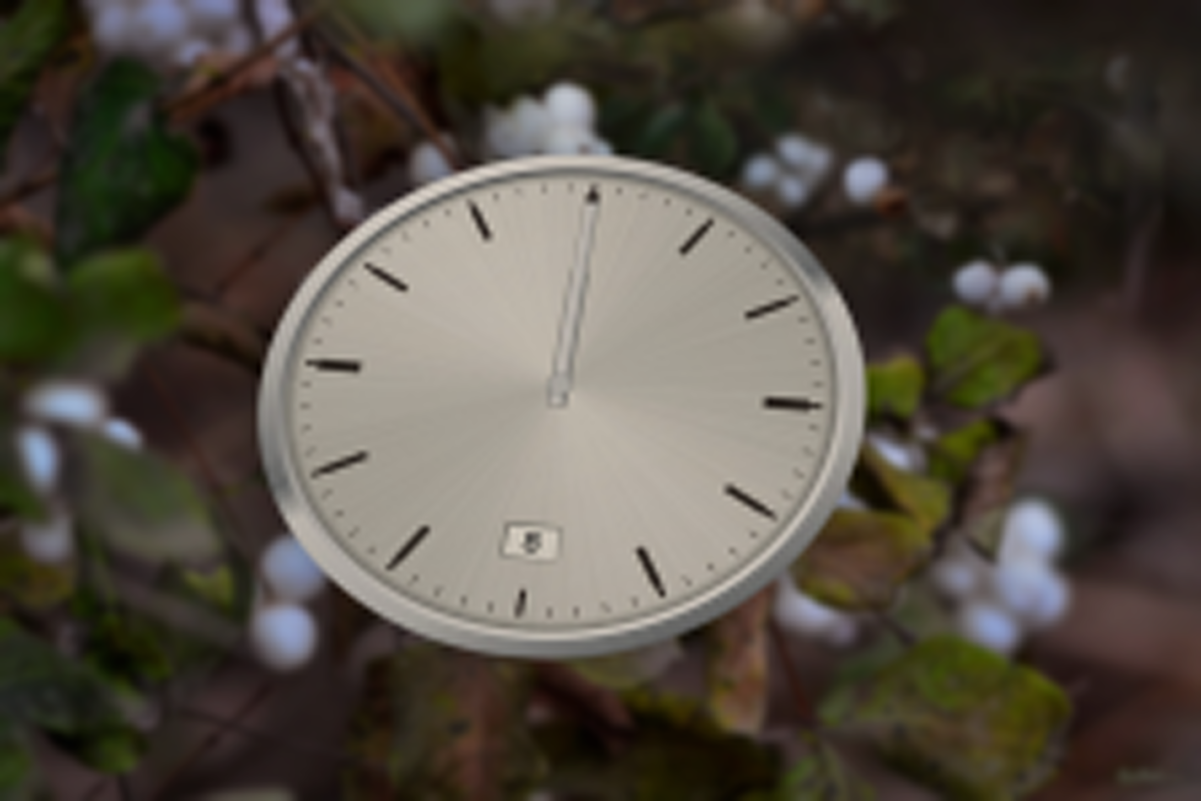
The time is 12,00
